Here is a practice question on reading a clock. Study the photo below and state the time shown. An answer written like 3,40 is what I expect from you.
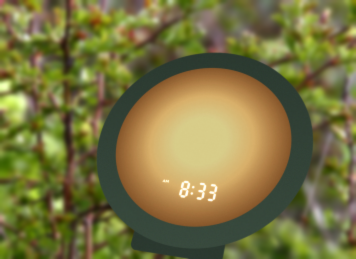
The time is 8,33
